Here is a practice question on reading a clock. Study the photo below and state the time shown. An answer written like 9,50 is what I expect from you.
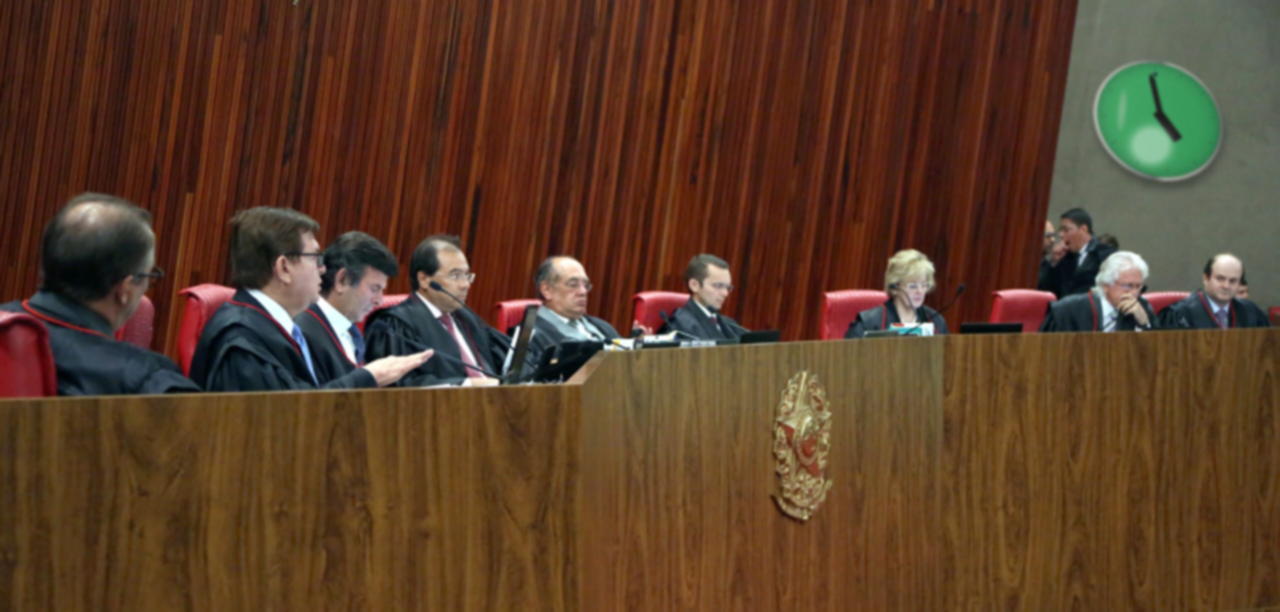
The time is 4,59
